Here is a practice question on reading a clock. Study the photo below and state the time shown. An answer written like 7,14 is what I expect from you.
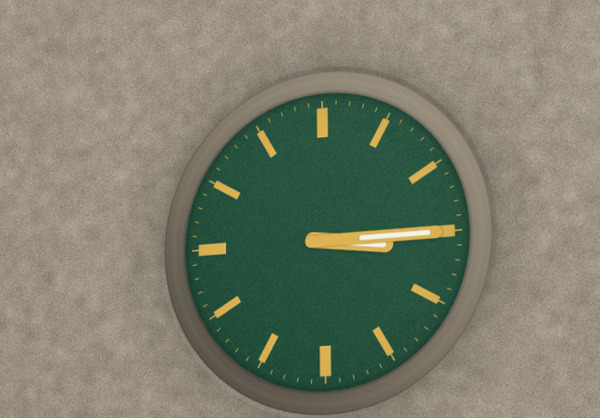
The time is 3,15
